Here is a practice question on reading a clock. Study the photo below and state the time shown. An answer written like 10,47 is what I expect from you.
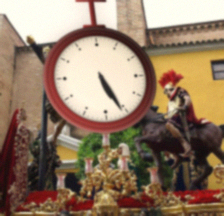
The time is 5,26
